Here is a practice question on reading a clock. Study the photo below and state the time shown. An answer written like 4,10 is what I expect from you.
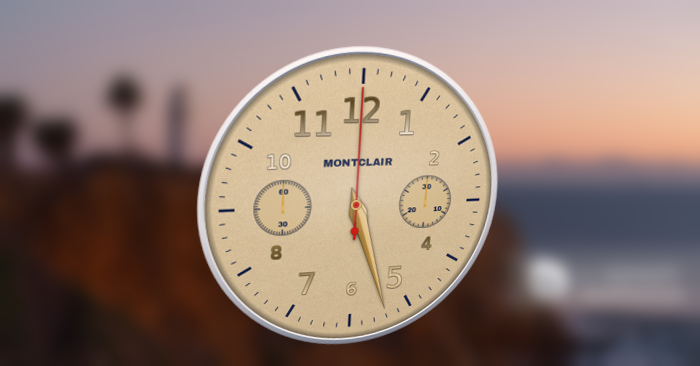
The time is 5,27
